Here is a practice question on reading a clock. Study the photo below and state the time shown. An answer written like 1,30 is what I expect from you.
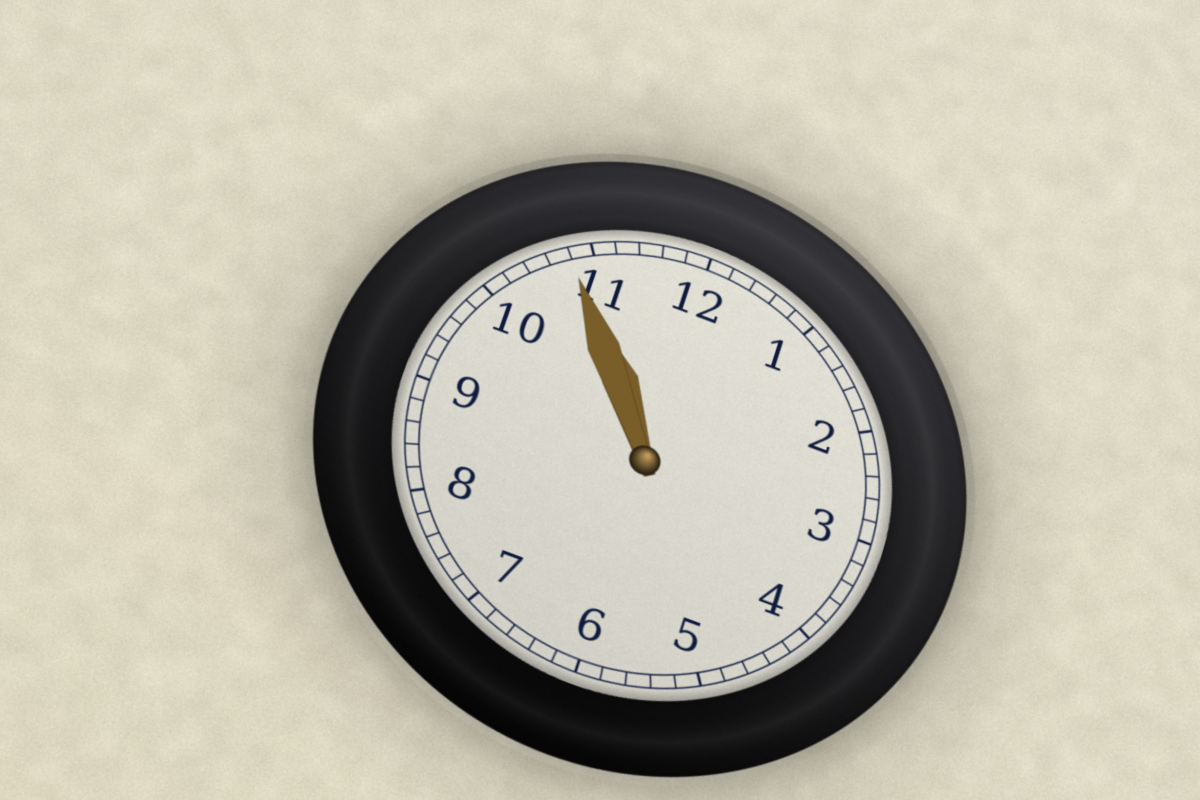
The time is 10,54
